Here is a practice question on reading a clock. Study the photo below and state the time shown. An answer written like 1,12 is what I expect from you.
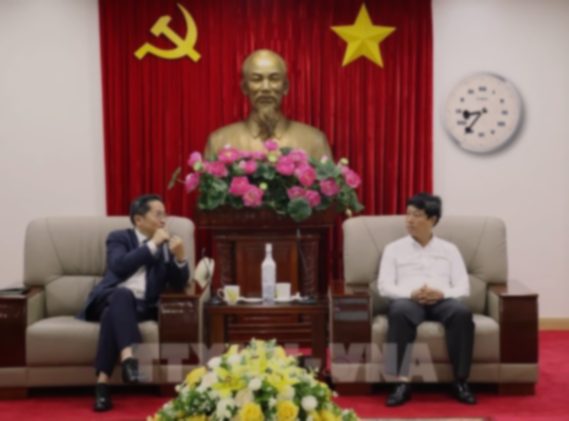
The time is 8,36
